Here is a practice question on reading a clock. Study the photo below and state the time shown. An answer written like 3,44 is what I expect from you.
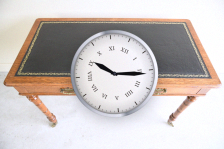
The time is 9,11
